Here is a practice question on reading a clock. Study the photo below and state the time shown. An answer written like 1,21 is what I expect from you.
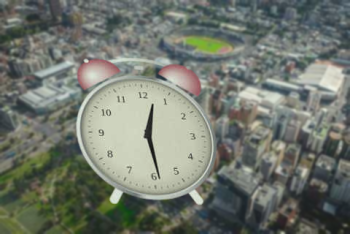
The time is 12,29
